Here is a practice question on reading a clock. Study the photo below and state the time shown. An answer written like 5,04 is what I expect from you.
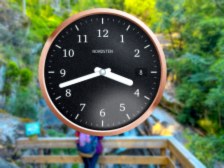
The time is 3,42
